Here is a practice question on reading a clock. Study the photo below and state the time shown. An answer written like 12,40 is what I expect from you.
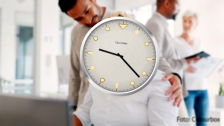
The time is 9,22
